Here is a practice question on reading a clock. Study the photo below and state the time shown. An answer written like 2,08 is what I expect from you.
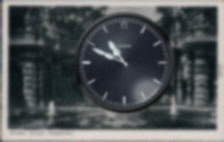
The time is 10,49
